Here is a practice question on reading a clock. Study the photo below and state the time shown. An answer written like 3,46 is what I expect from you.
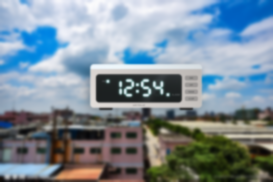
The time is 12,54
